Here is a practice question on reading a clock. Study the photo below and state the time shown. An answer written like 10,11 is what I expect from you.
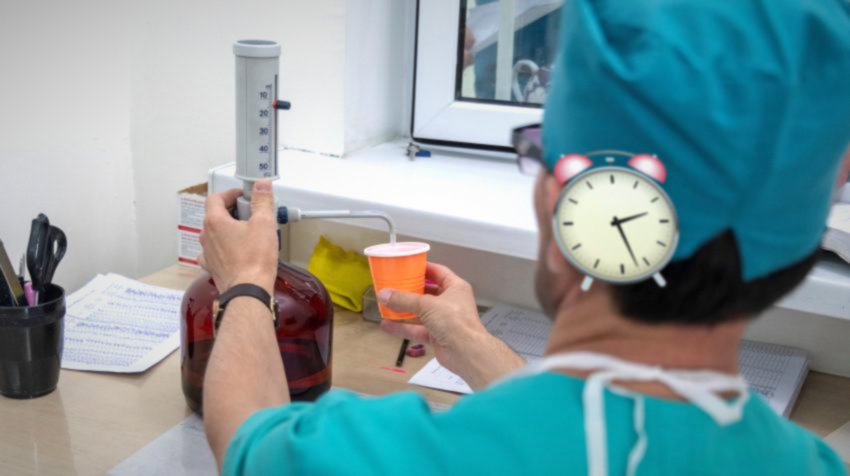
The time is 2,27
